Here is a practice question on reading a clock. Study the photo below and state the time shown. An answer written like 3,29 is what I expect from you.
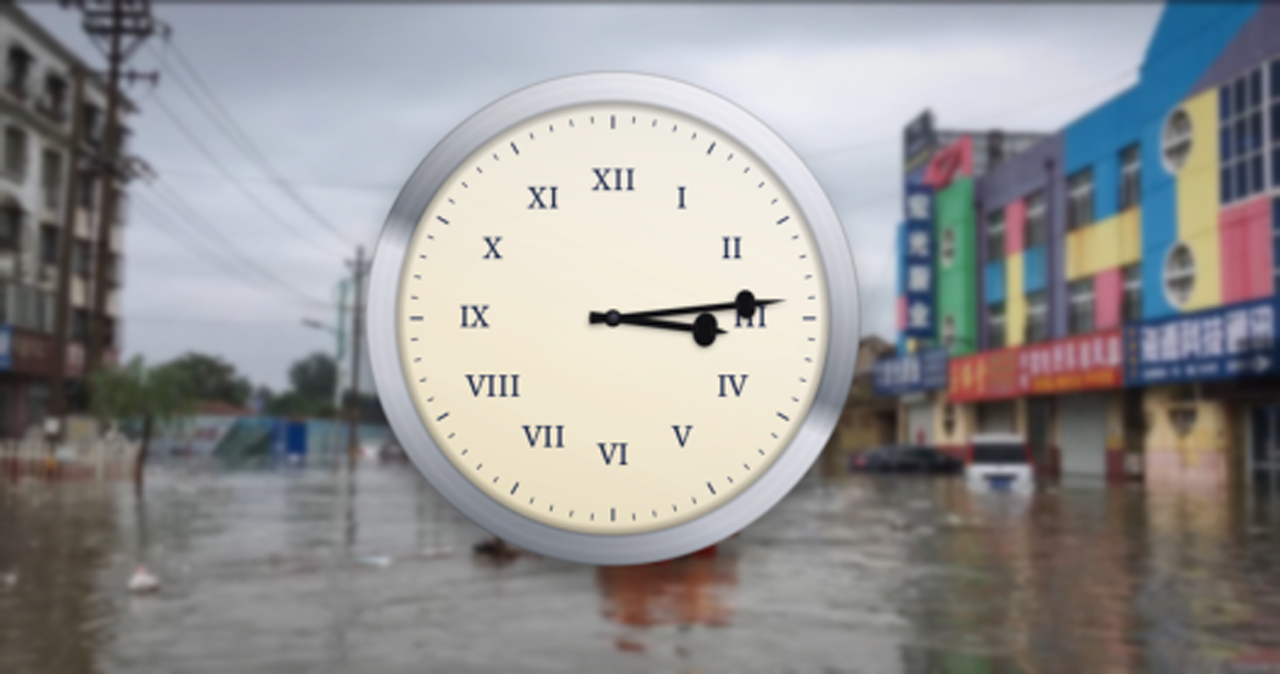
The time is 3,14
